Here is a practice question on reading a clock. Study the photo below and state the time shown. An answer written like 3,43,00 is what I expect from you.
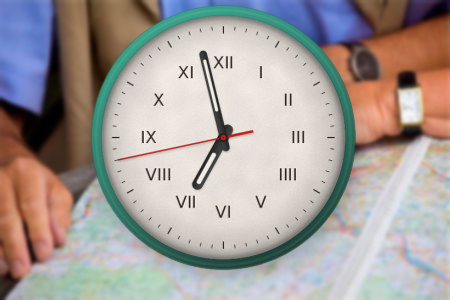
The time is 6,57,43
